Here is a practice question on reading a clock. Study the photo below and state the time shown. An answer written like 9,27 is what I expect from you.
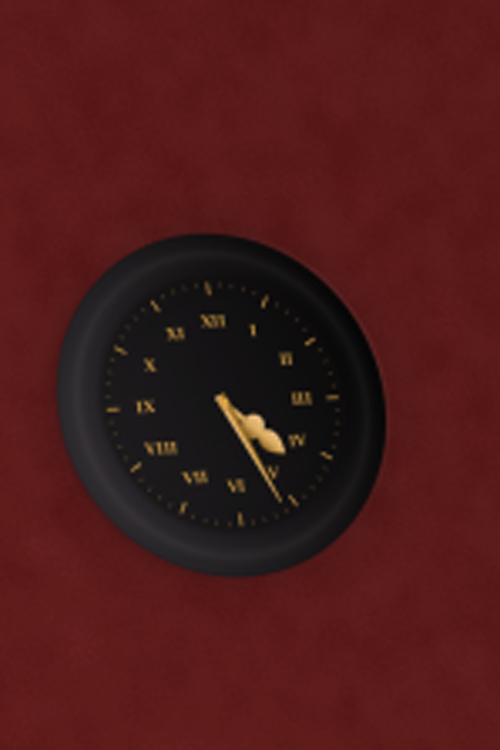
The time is 4,26
